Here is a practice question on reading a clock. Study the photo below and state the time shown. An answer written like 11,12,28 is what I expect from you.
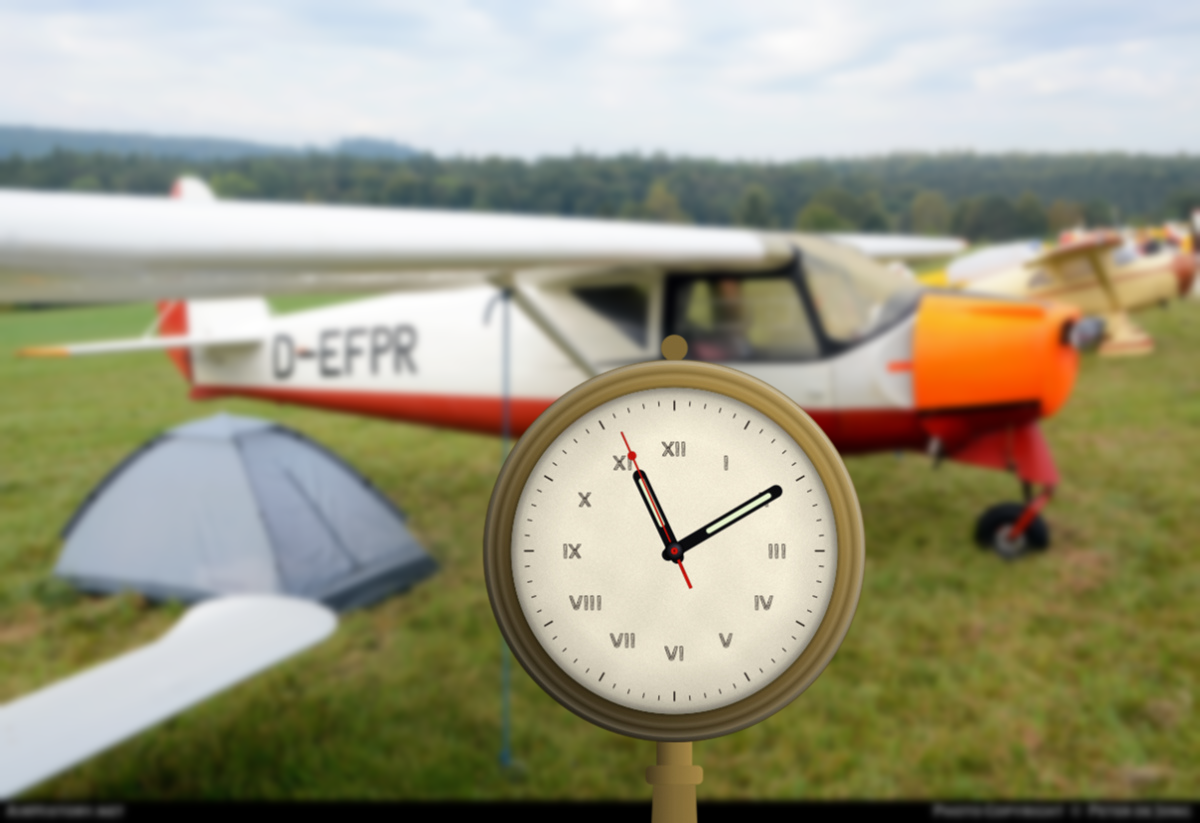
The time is 11,09,56
